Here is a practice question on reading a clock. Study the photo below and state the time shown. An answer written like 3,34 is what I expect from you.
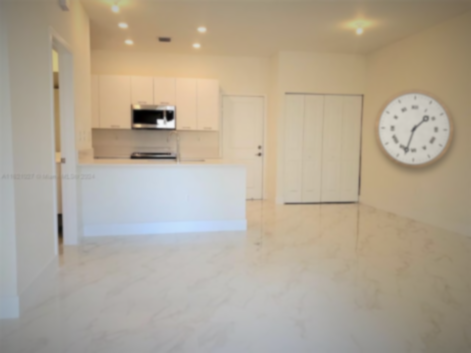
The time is 1,33
